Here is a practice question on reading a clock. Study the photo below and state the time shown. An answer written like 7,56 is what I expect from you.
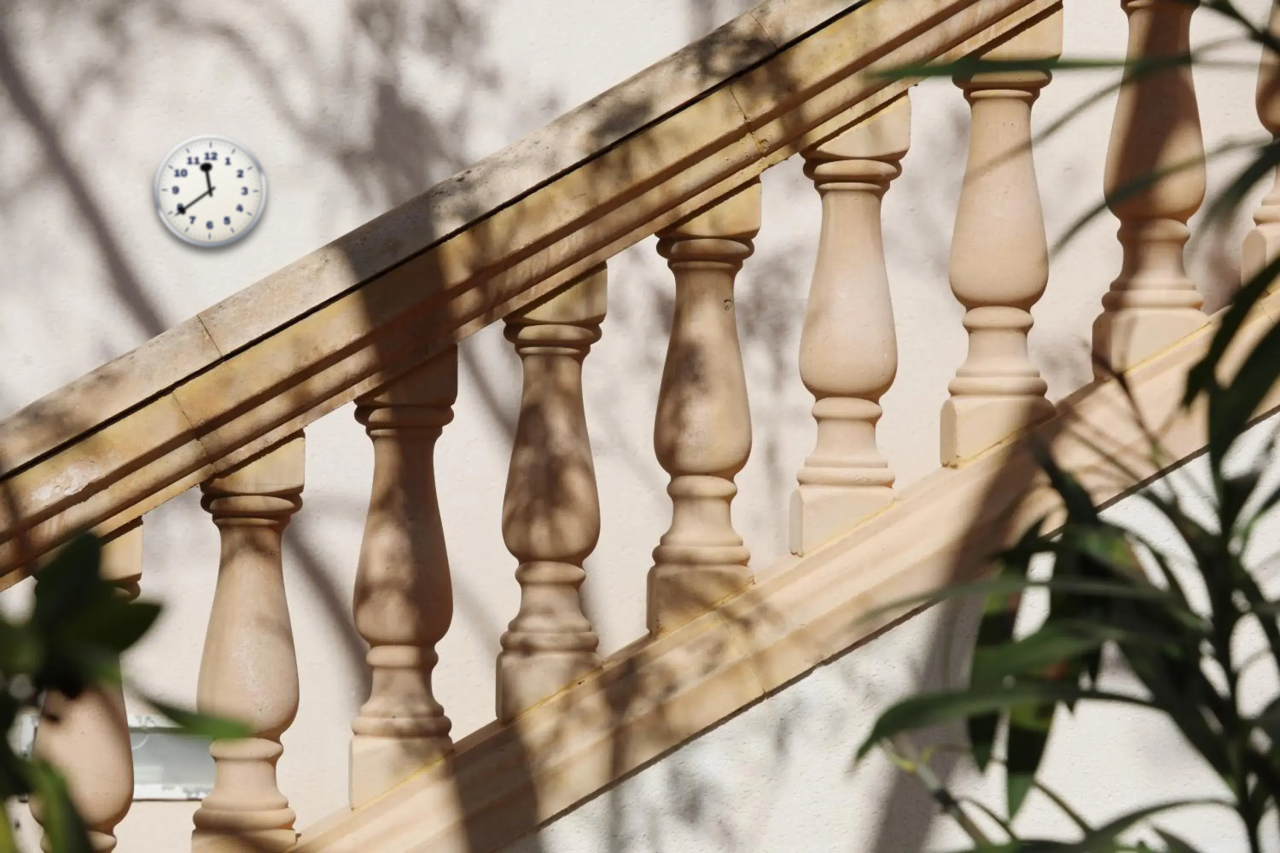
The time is 11,39
